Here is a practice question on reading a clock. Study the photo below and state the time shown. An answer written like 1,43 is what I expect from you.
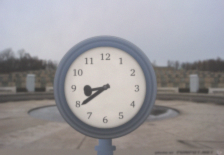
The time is 8,39
